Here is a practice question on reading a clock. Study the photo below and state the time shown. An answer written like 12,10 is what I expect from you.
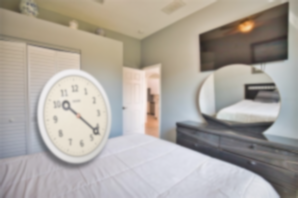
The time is 10,22
